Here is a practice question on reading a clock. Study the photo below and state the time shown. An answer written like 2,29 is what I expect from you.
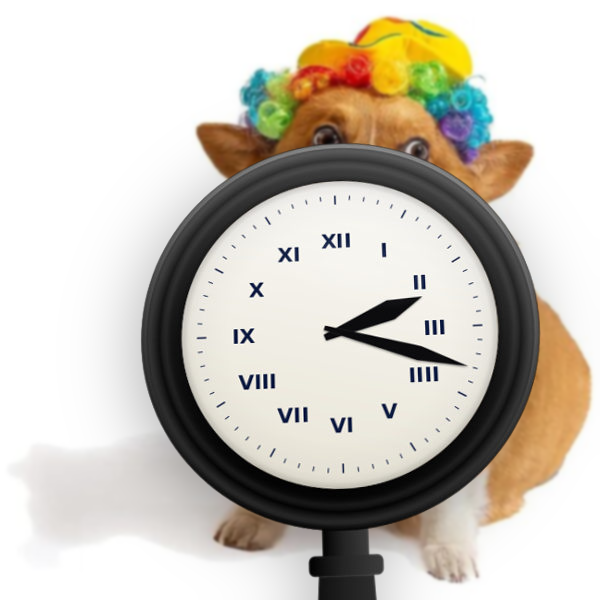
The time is 2,18
